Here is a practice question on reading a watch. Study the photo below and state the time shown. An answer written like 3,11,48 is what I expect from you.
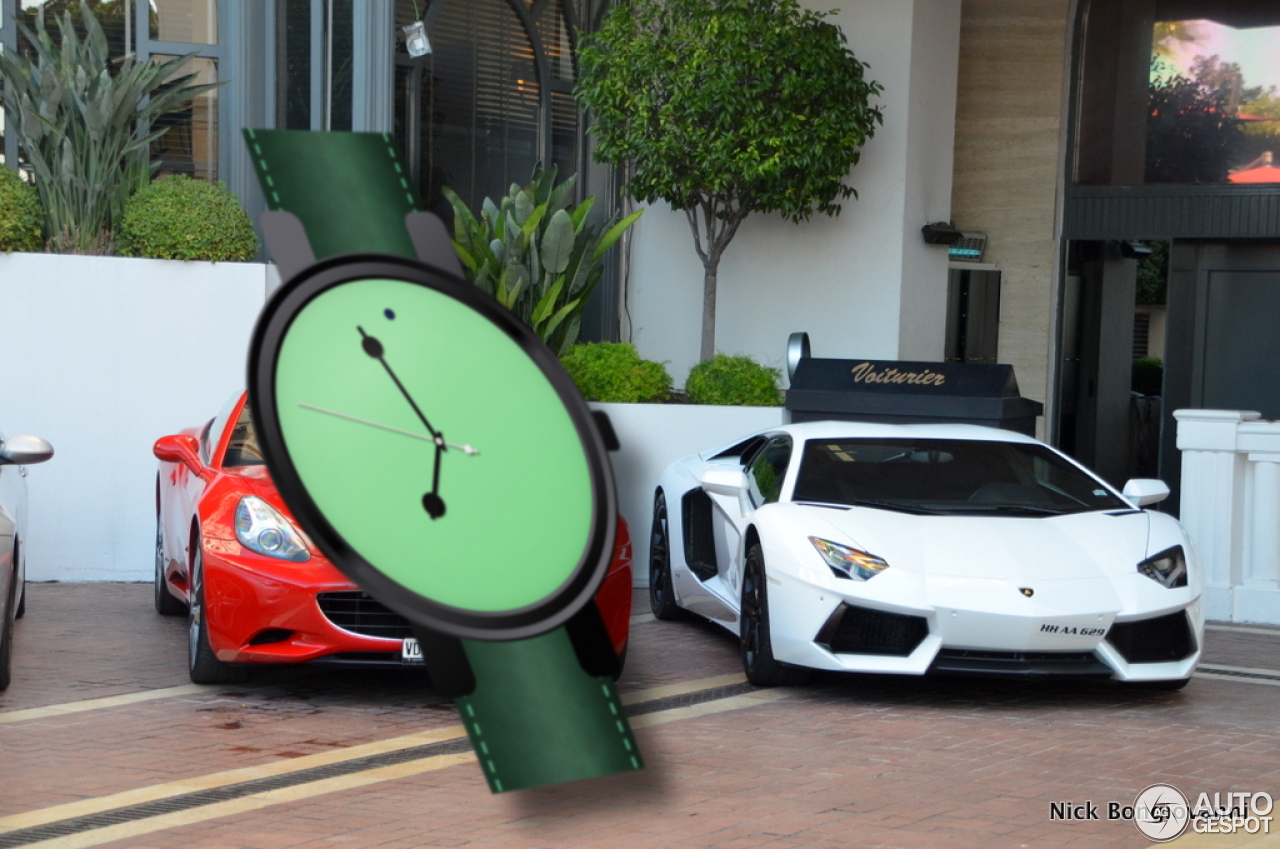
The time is 6,56,48
